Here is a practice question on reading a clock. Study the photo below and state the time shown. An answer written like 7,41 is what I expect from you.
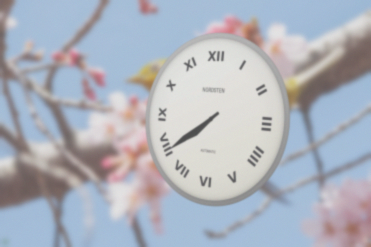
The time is 7,39
